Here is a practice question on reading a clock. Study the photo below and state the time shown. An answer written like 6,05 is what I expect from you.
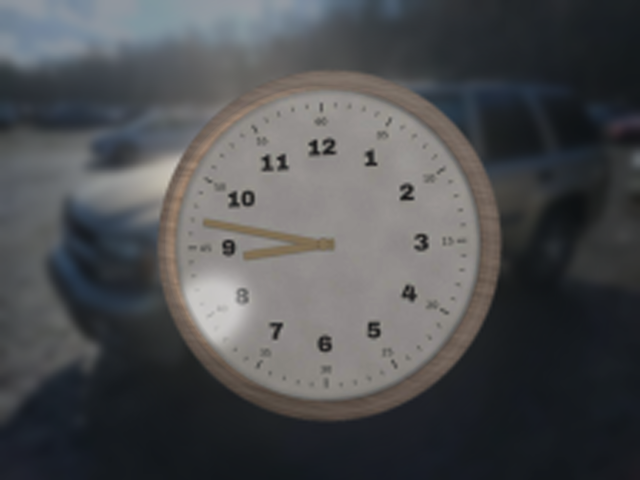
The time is 8,47
